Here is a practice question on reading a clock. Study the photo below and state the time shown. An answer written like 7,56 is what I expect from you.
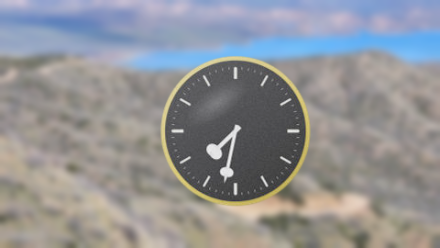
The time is 7,32
